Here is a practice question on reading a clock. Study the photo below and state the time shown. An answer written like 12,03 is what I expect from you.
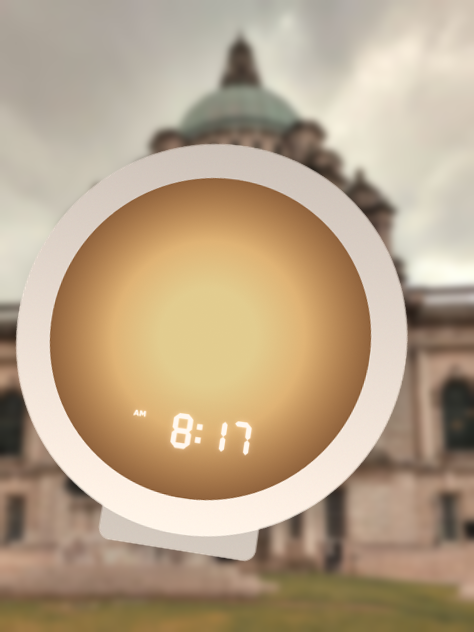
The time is 8,17
